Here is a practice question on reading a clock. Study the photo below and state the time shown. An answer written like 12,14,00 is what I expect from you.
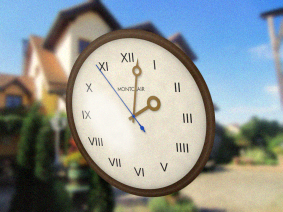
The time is 2,01,54
